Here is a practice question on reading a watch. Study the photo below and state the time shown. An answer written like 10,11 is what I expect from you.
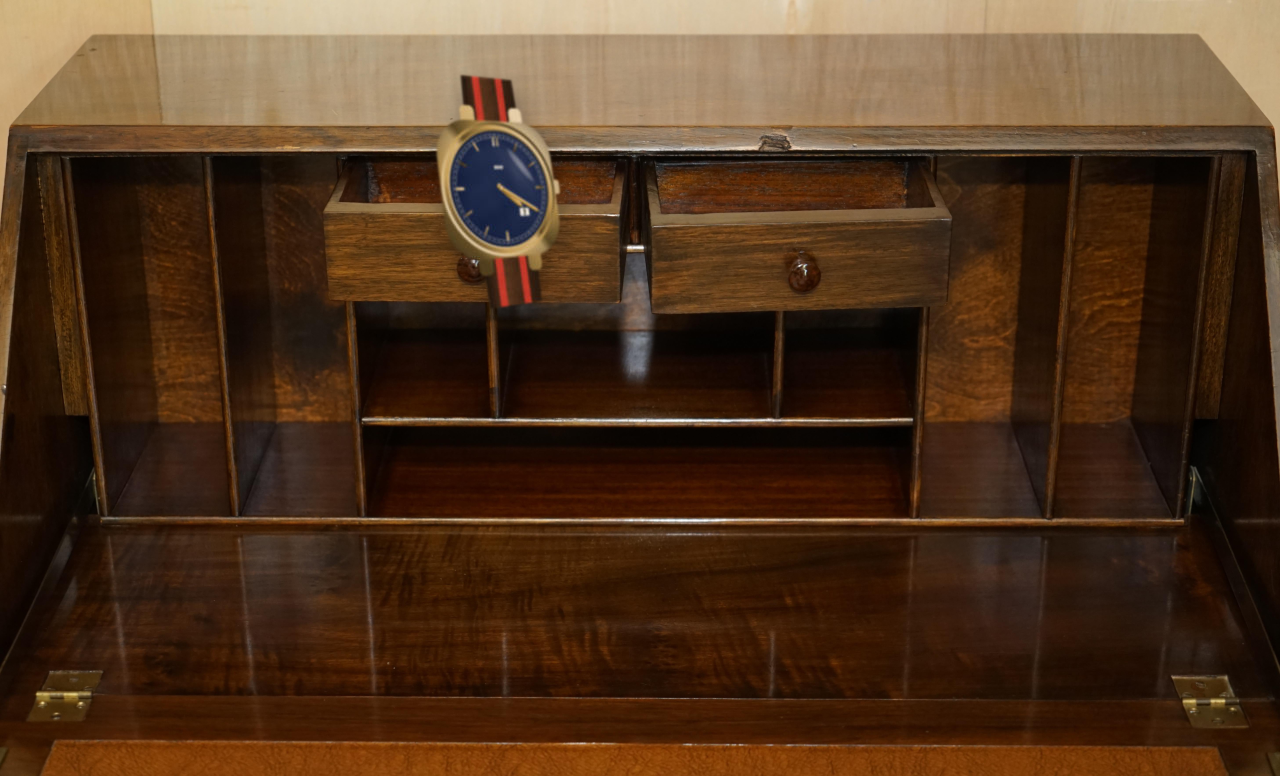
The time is 4,20
